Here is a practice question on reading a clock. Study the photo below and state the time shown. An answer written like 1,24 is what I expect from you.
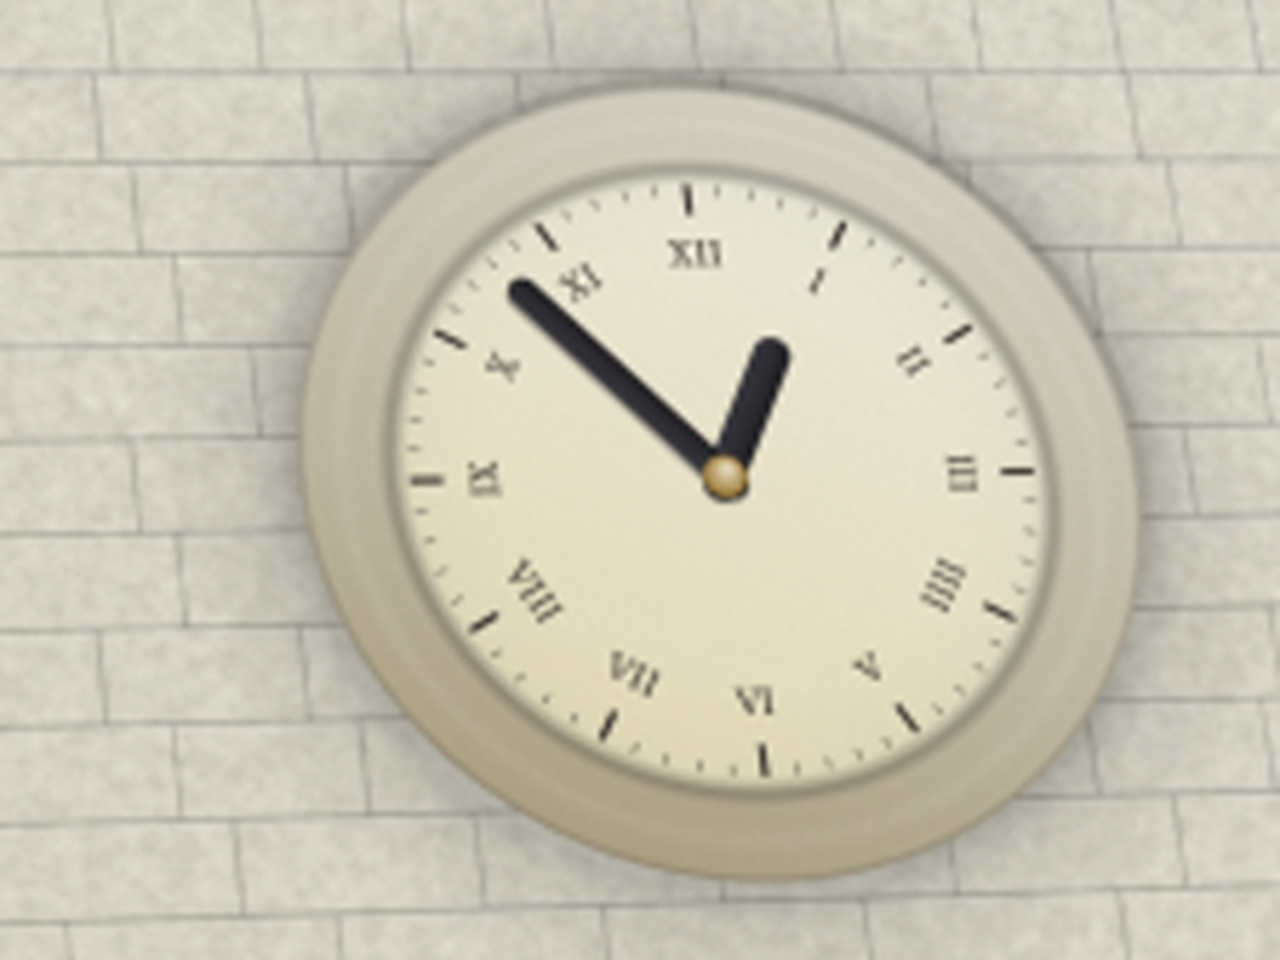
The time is 12,53
